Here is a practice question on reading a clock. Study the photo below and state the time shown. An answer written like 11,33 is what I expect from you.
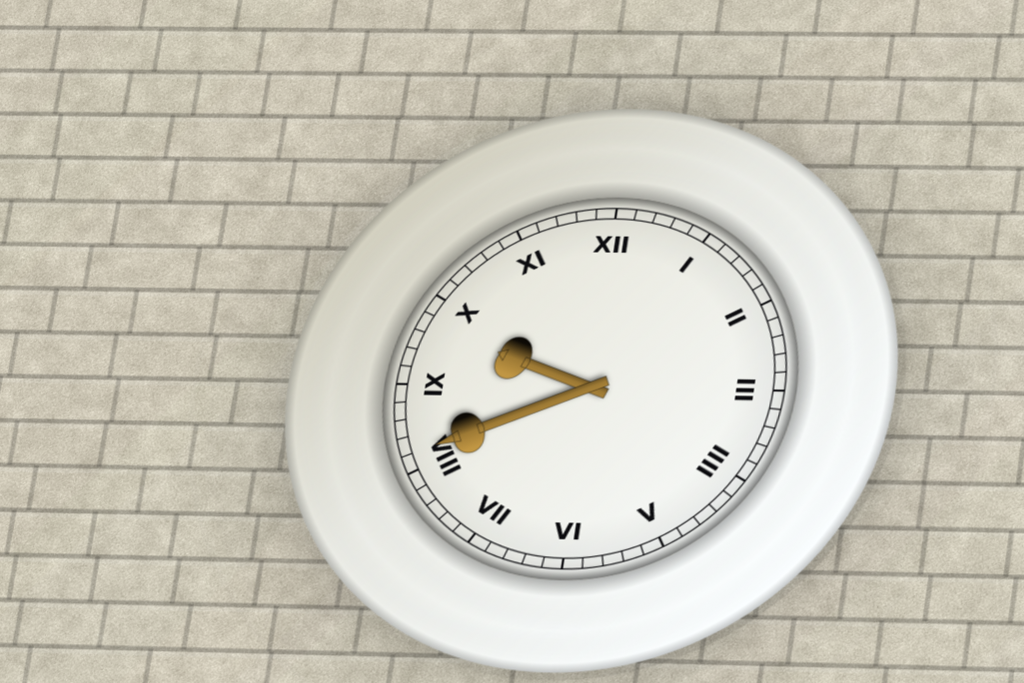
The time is 9,41
